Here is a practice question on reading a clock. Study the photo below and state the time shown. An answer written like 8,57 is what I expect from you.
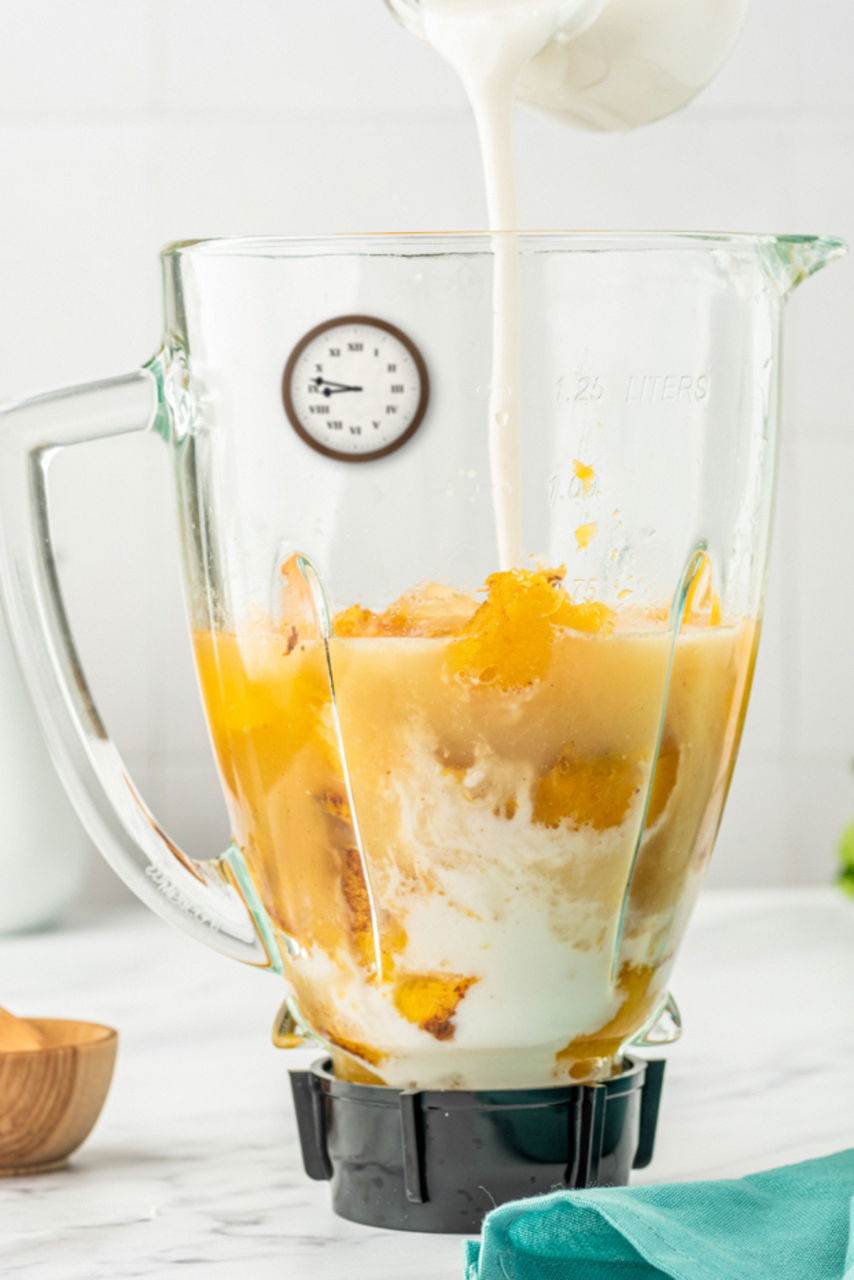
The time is 8,47
